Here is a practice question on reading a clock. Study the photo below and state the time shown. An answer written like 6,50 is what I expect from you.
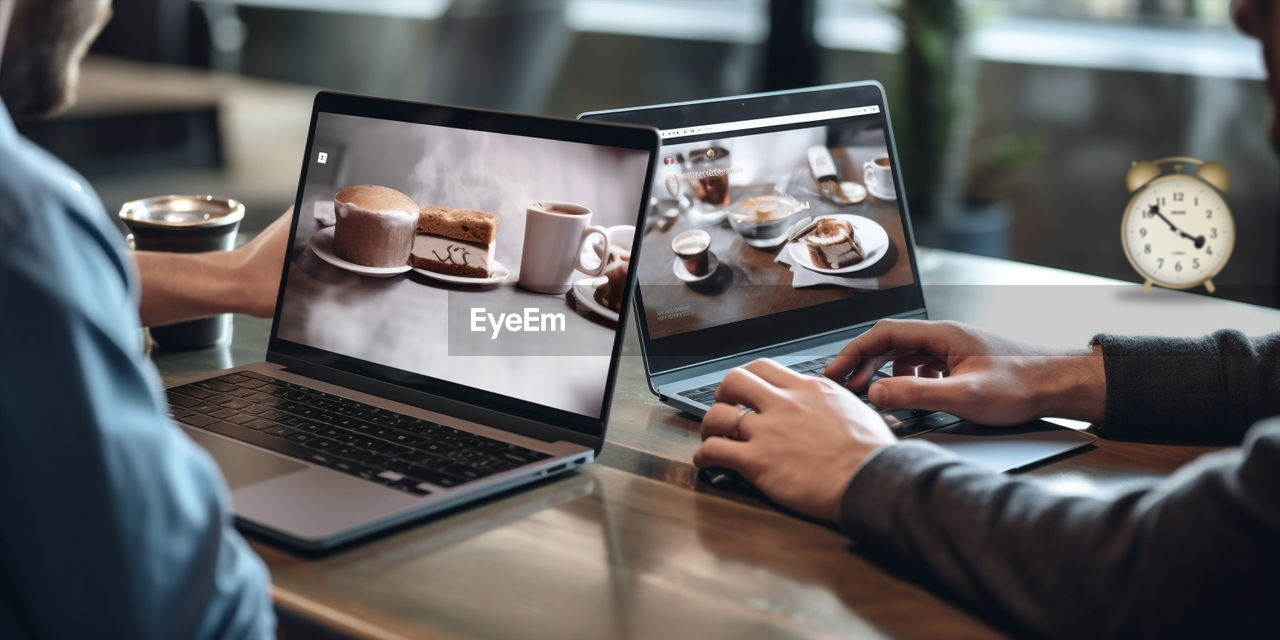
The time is 3,52
